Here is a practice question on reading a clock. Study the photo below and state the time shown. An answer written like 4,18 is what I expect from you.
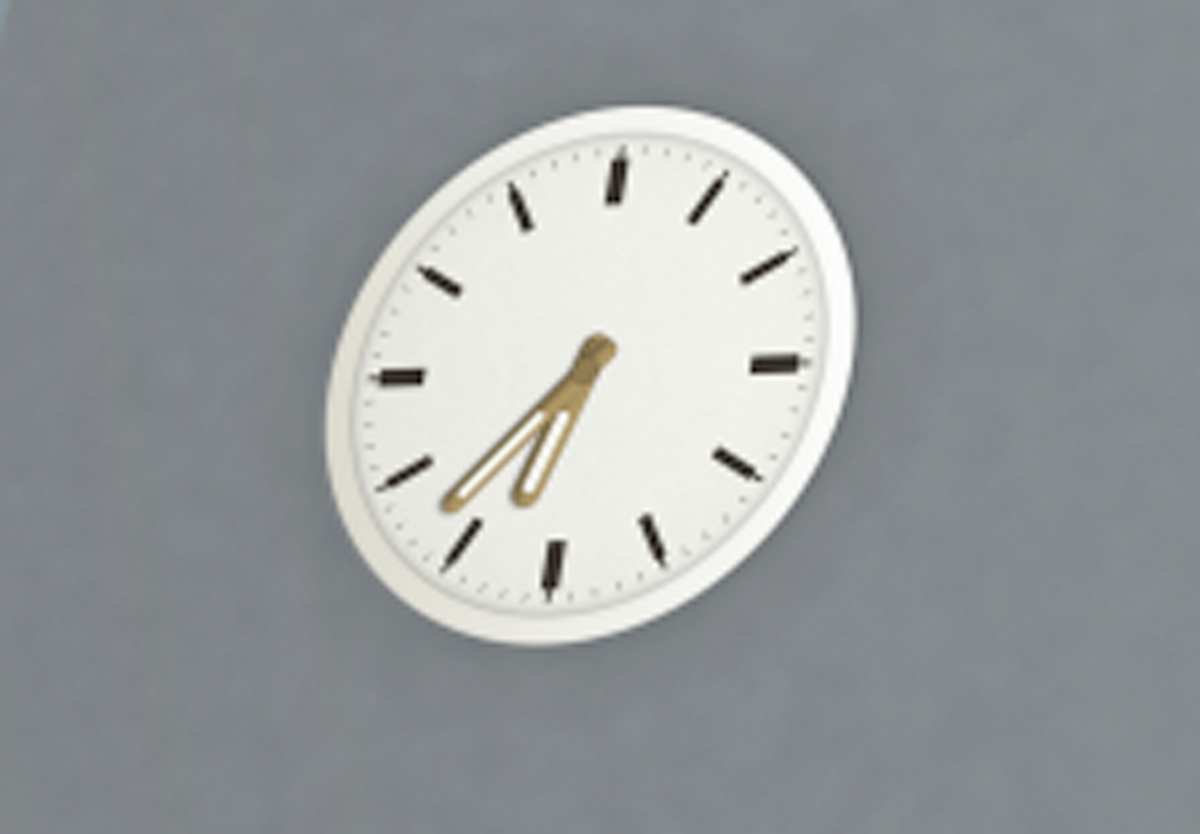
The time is 6,37
